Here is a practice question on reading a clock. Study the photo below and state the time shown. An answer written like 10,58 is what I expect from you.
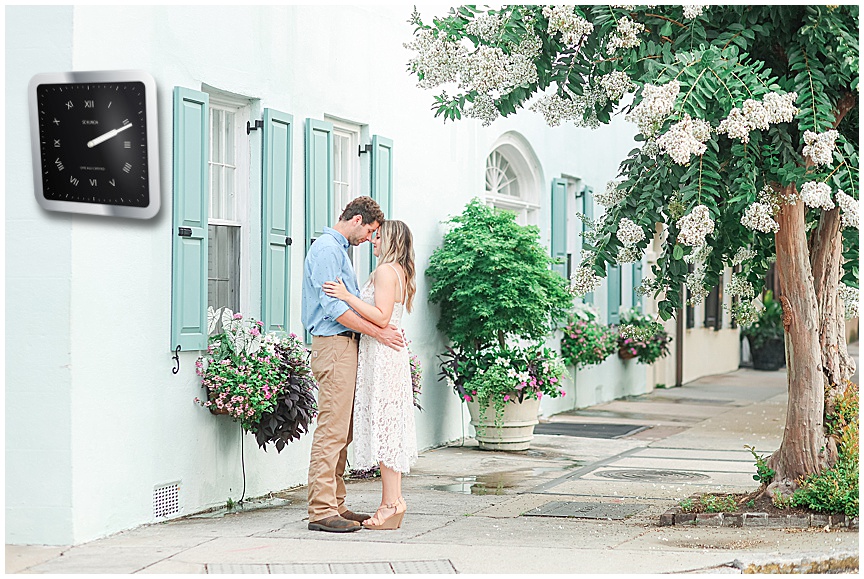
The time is 2,11
